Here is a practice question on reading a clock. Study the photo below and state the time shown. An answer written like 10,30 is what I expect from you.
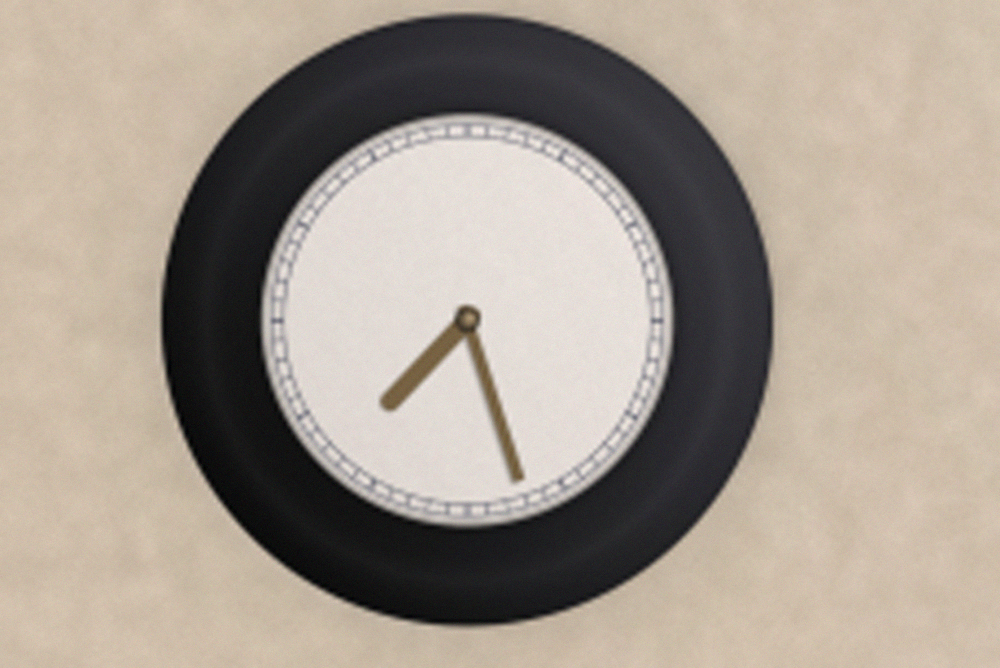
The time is 7,27
